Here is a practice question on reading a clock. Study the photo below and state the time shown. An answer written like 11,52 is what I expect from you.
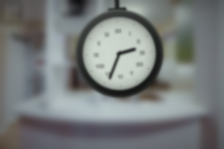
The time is 2,34
